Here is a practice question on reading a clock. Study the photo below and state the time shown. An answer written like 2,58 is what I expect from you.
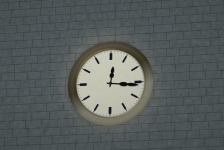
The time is 12,16
